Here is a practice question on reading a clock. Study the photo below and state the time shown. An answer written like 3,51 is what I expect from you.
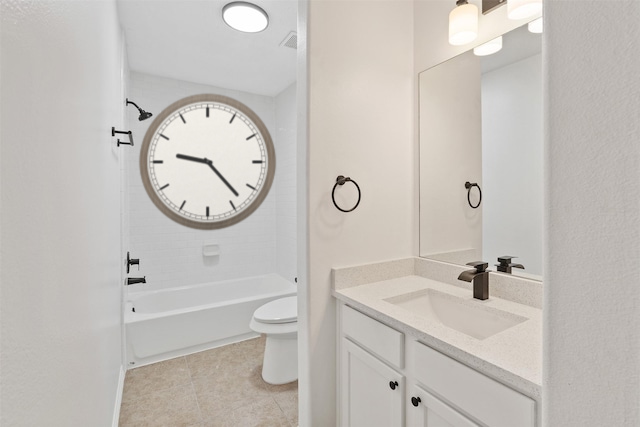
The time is 9,23
